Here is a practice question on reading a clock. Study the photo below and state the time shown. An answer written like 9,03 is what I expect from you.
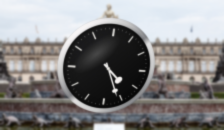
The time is 4,26
